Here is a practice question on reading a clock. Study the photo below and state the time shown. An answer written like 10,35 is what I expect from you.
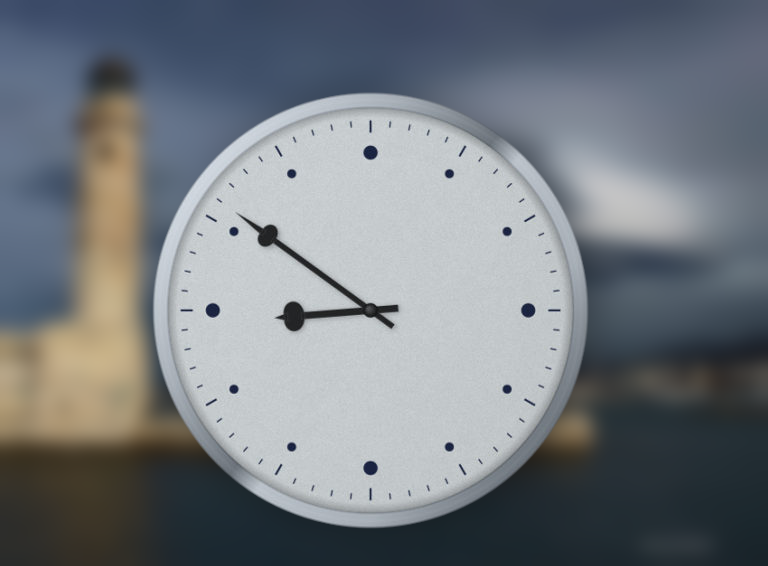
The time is 8,51
